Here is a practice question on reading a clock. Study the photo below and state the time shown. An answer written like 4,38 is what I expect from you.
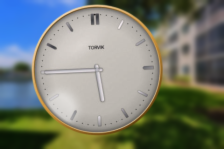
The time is 5,45
